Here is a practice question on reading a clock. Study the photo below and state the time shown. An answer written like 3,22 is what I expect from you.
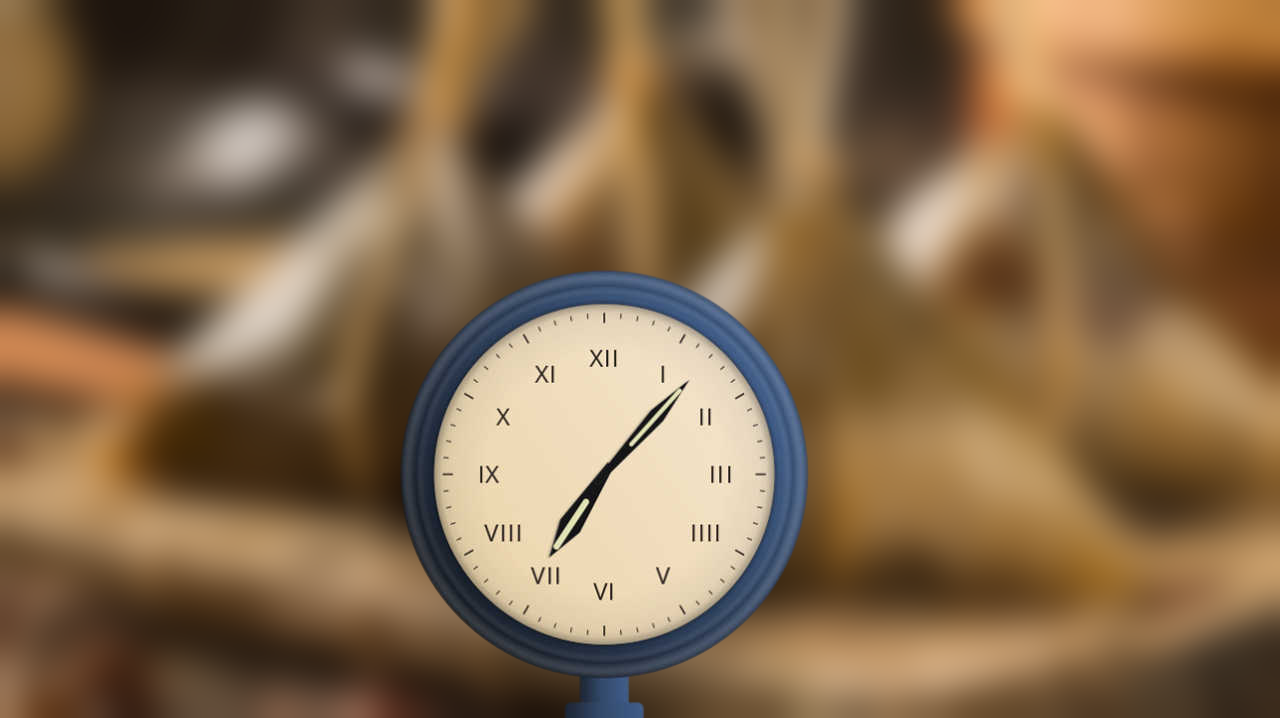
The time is 7,07
